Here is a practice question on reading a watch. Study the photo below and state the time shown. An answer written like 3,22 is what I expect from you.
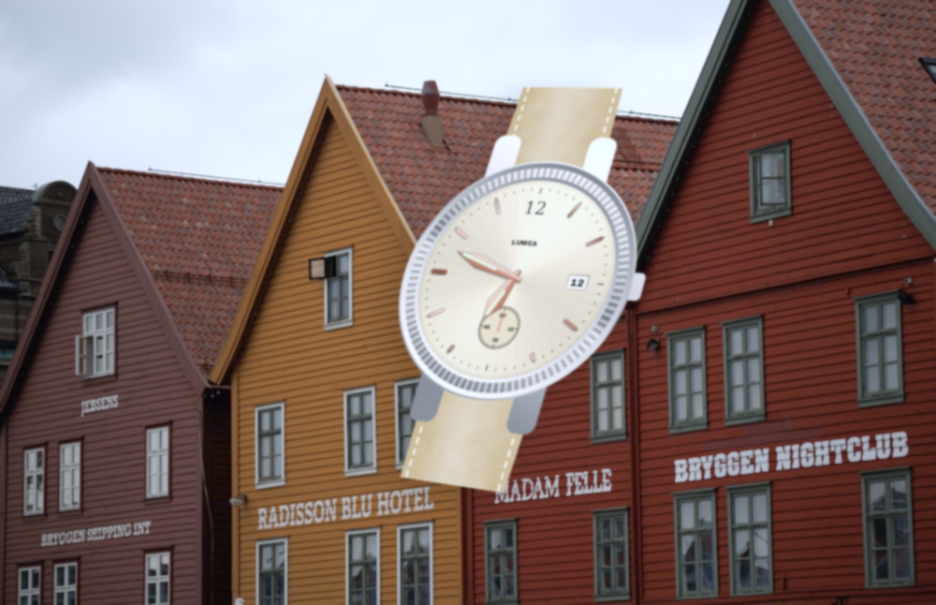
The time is 6,48
